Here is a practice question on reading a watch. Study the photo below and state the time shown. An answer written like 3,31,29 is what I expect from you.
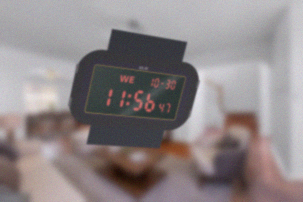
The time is 11,56,47
